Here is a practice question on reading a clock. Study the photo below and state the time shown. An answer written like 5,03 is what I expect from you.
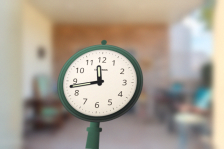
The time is 11,43
